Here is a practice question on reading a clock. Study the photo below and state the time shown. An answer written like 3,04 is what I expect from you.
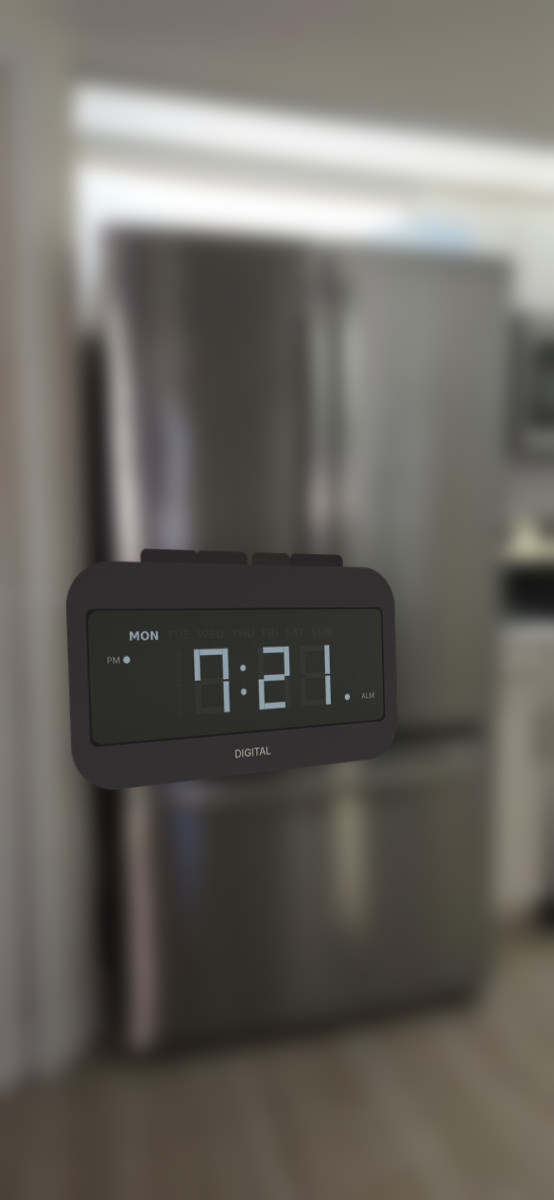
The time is 7,21
